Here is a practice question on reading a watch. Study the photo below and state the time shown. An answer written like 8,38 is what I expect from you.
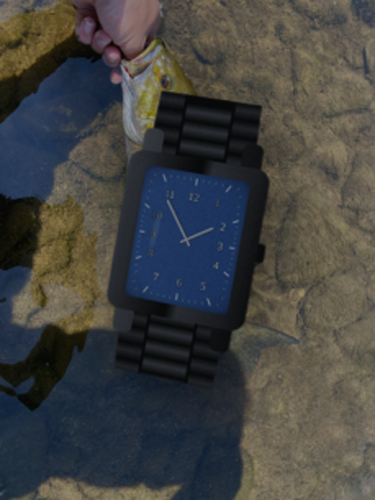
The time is 1,54
